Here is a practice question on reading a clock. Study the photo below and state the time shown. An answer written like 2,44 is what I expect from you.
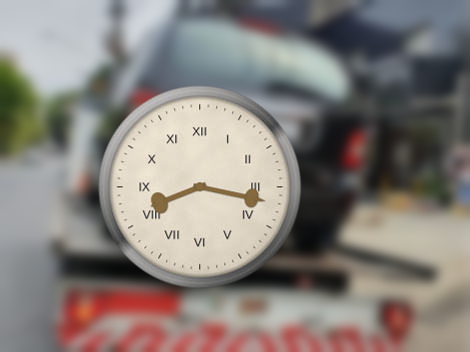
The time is 8,17
